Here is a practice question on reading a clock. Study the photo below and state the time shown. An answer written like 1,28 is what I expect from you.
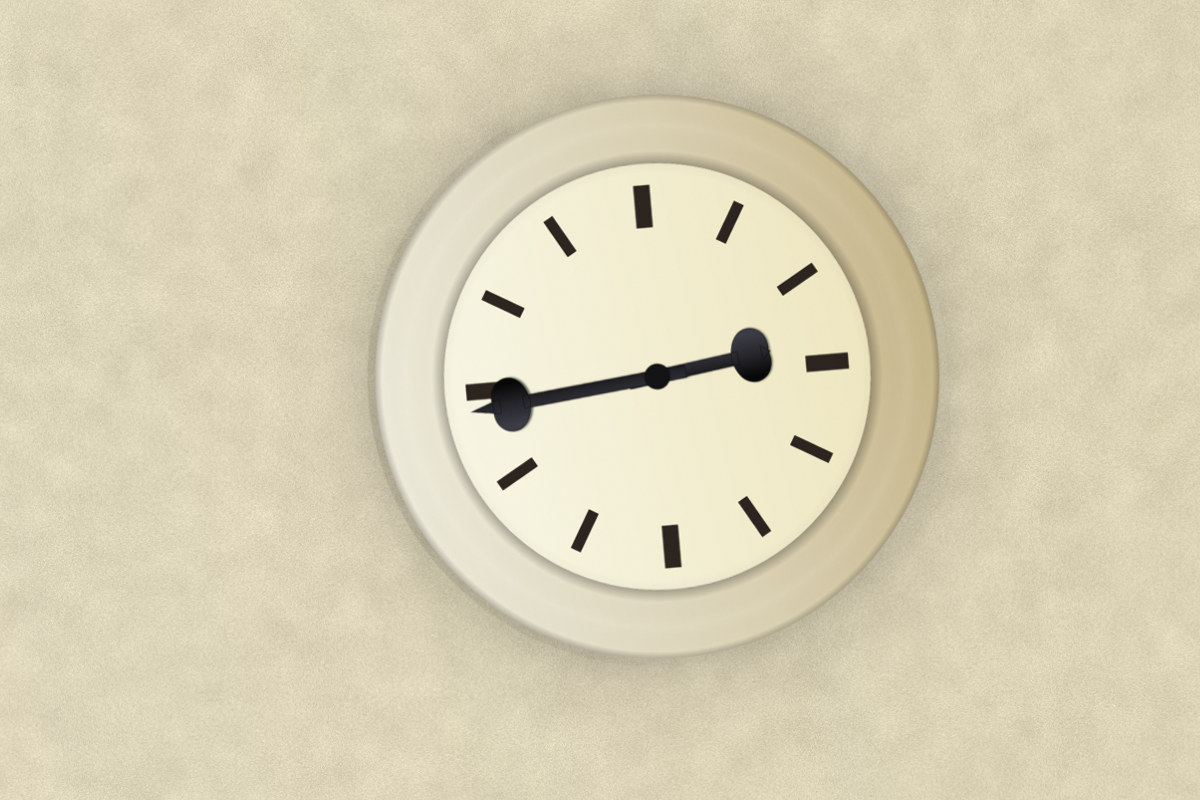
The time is 2,44
